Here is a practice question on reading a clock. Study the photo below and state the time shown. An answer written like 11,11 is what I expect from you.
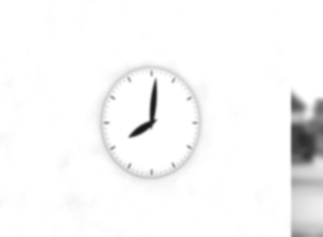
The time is 8,01
